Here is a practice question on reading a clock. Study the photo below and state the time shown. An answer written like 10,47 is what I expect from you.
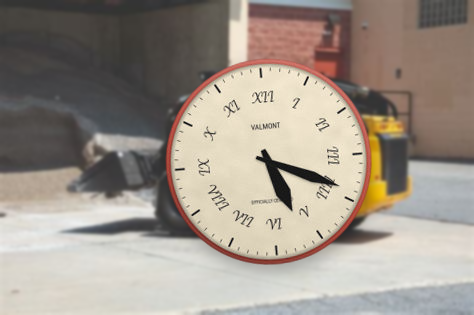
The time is 5,19
